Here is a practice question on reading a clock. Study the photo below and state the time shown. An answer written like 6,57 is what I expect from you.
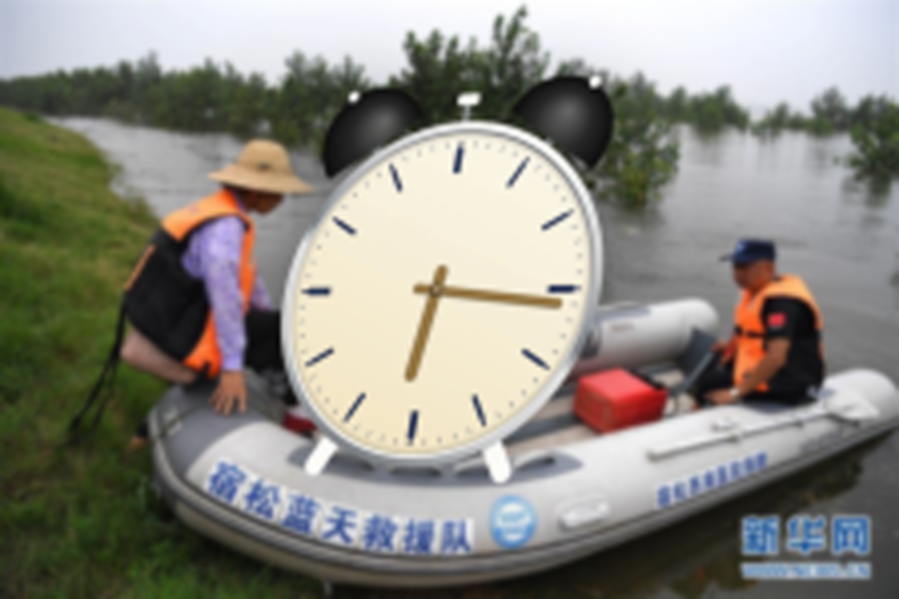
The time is 6,16
